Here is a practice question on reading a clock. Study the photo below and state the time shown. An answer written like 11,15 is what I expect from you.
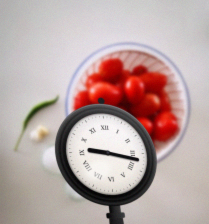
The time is 9,17
